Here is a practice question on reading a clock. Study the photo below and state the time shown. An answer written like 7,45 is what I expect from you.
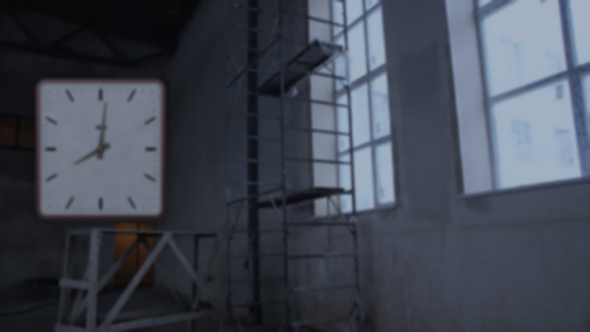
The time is 8,01
